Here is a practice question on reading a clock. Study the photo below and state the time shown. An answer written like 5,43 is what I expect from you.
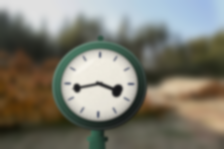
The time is 3,43
